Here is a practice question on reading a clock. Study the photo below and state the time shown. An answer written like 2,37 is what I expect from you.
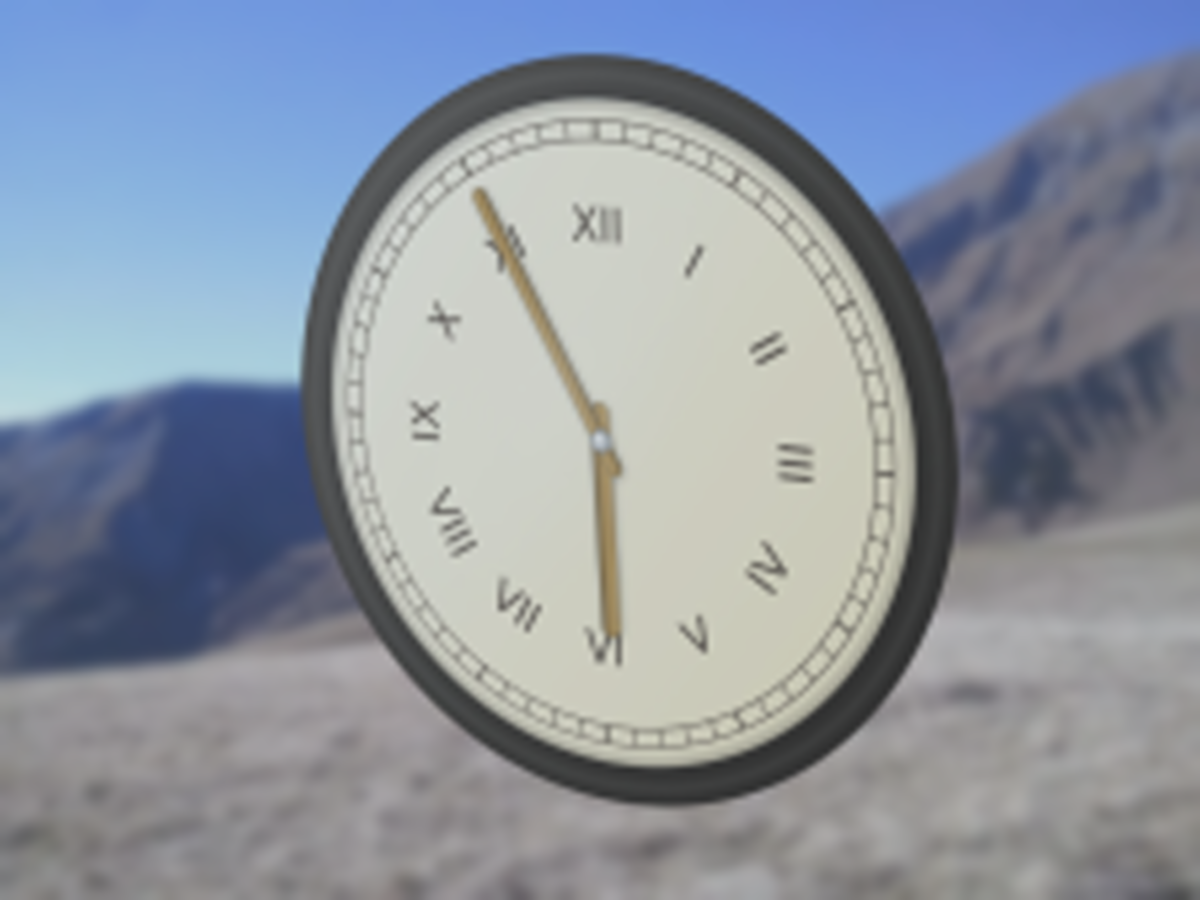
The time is 5,55
